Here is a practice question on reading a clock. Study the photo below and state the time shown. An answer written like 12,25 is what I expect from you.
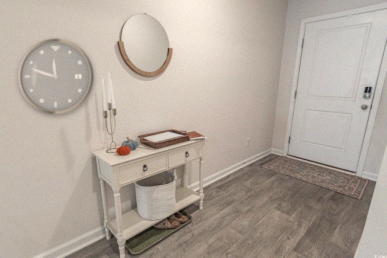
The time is 11,48
